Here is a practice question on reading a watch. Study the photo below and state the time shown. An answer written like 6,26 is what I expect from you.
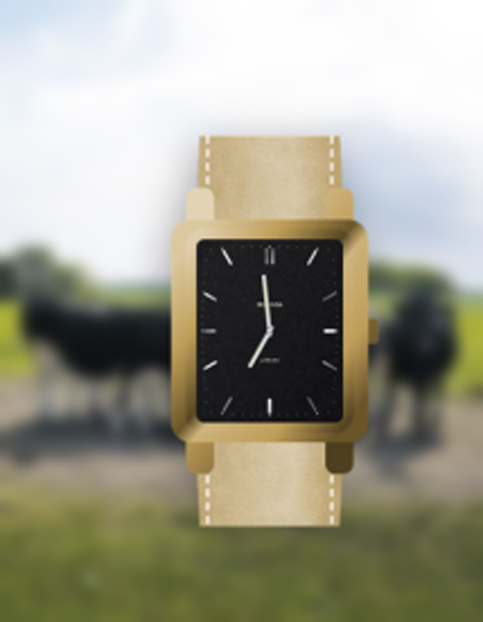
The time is 6,59
